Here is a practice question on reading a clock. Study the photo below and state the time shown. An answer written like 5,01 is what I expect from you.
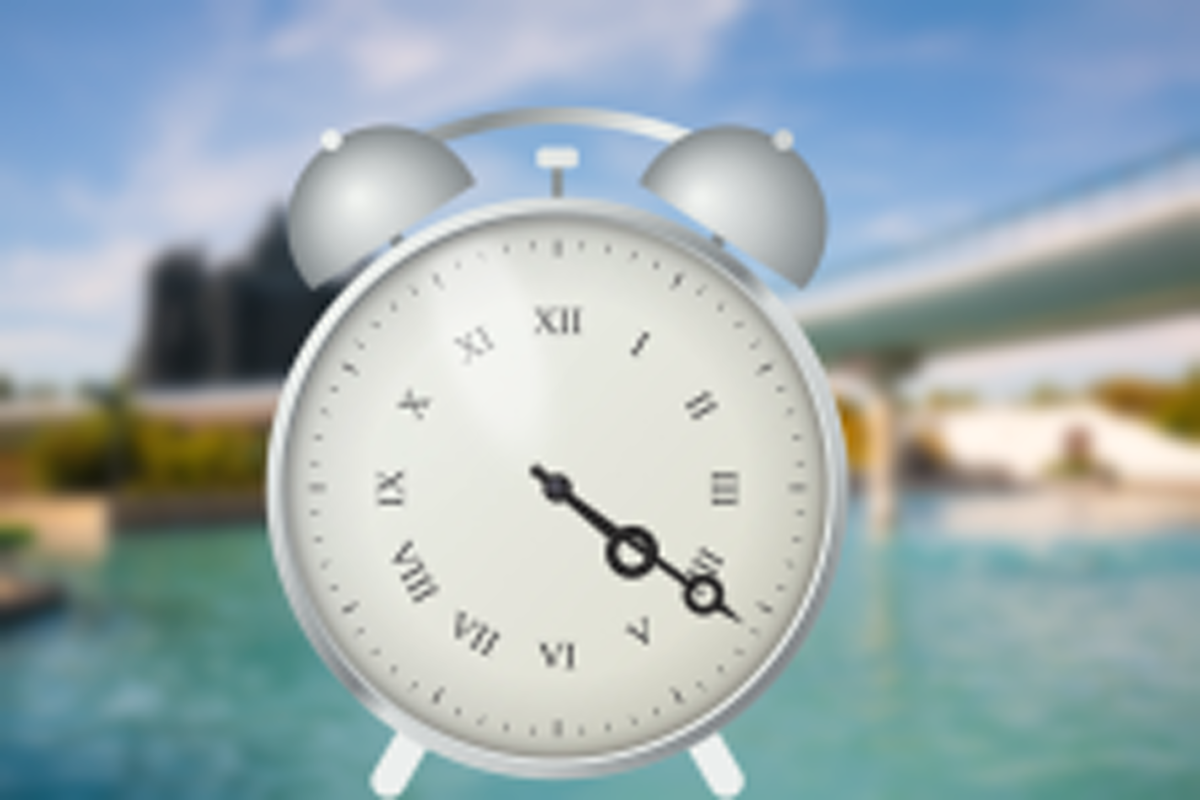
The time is 4,21
